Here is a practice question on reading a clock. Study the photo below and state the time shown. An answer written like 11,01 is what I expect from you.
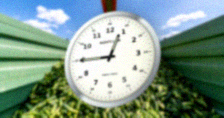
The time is 12,45
